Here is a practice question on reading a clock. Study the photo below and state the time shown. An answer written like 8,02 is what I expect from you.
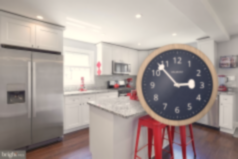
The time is 2,53
